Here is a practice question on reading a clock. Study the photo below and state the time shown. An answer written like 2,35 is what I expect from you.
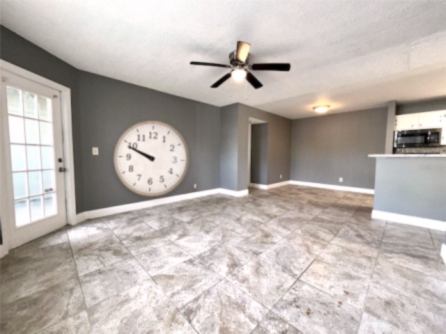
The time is 9,49
